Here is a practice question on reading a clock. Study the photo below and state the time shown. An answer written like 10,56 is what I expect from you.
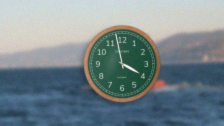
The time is 3,58
